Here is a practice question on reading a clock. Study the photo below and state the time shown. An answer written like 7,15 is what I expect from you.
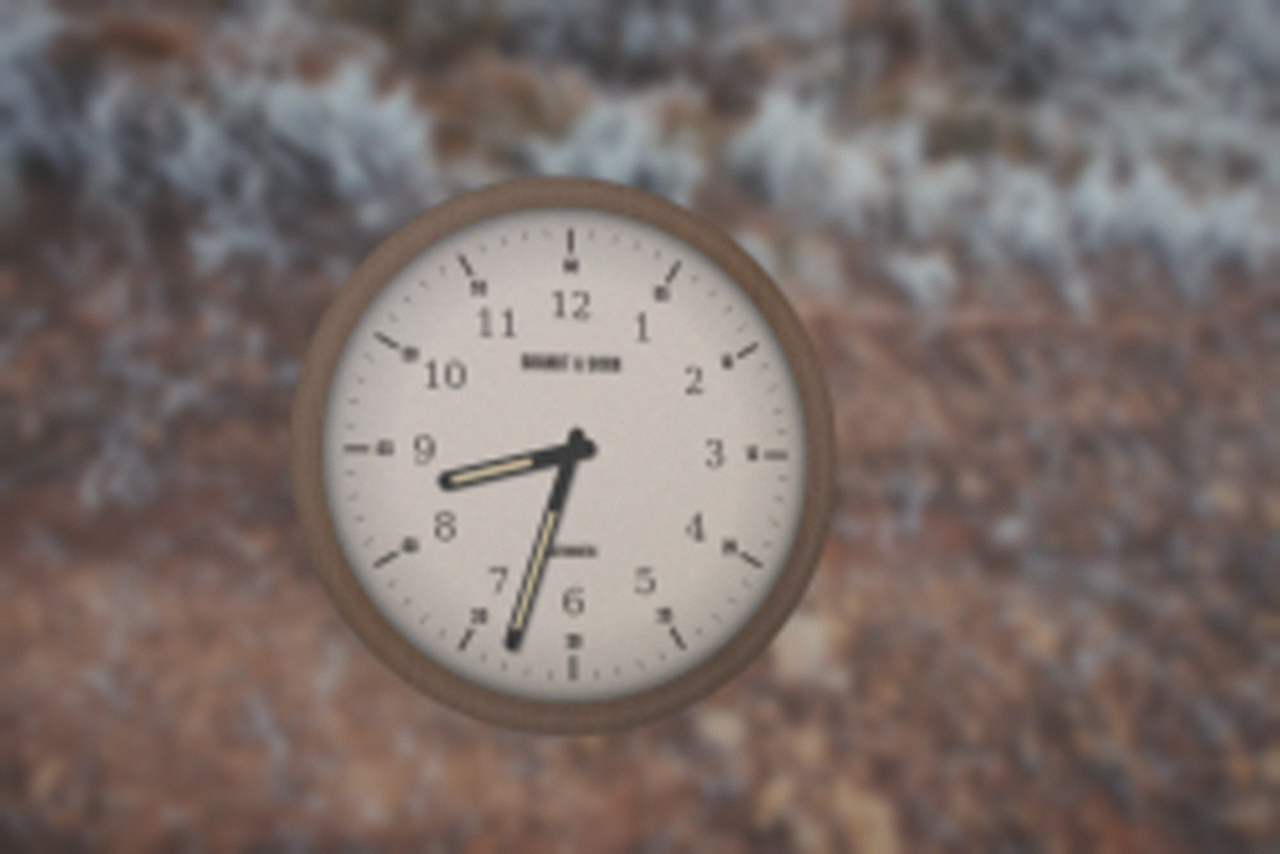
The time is 8,33
